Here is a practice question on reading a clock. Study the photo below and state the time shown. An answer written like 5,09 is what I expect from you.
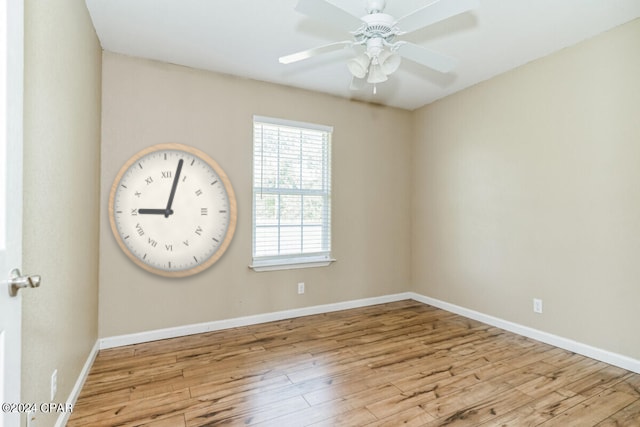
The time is 9,03
